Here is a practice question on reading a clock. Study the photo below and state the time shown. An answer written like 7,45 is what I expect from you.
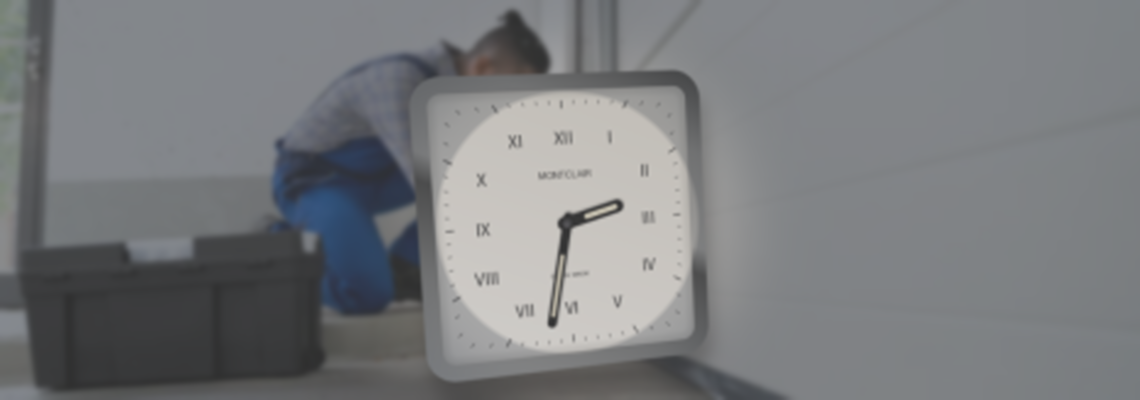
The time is 2,32
